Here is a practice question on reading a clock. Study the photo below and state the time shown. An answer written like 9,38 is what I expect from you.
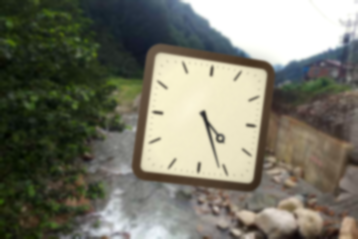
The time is 4,26
